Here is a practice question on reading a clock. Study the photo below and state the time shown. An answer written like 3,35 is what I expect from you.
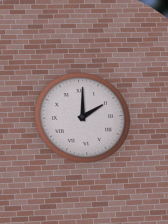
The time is 2,01
